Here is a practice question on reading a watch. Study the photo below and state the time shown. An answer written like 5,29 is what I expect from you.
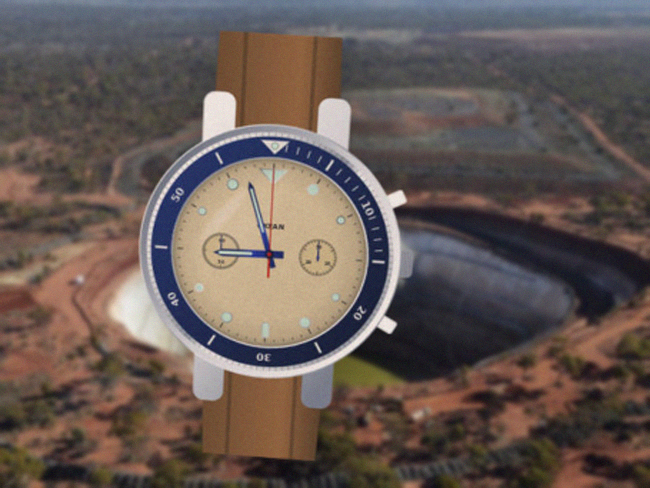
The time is 8,57
